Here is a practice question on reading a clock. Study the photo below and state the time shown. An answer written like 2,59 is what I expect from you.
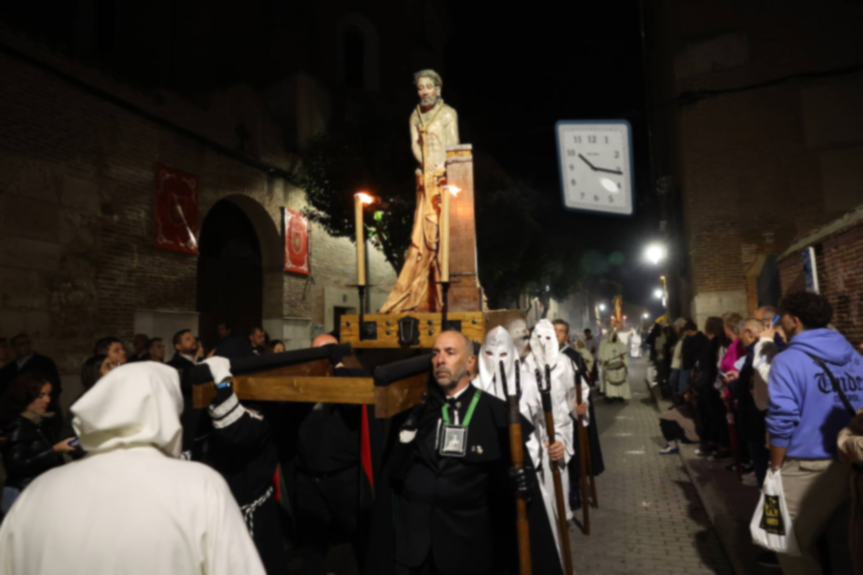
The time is 10,16
